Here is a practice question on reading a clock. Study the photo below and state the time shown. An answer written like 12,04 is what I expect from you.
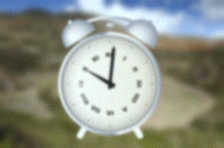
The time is 10,01
